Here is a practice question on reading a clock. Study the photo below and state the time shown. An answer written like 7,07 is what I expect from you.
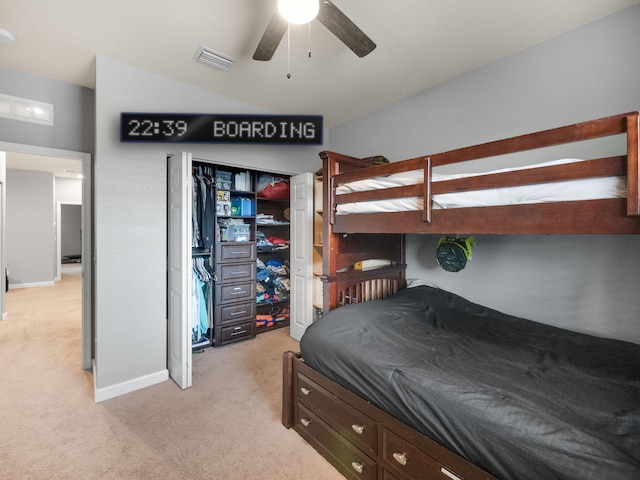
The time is 22,39
